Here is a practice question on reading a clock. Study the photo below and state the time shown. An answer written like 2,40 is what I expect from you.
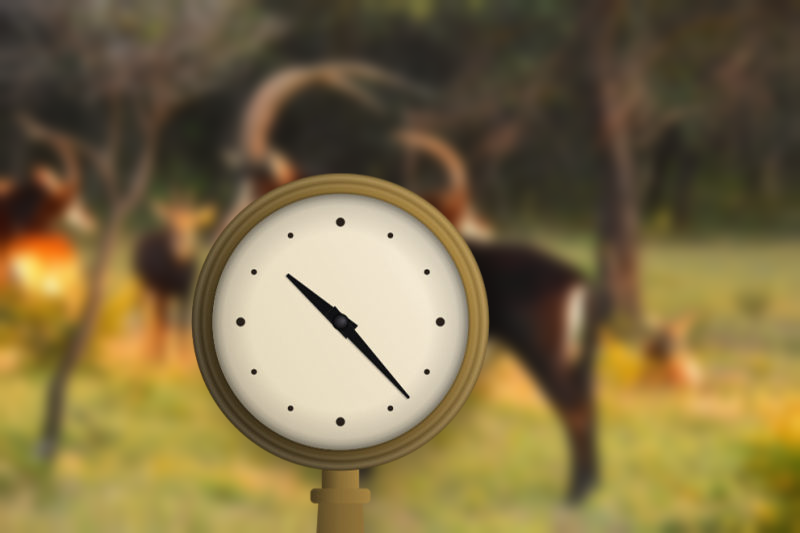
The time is 10,23
